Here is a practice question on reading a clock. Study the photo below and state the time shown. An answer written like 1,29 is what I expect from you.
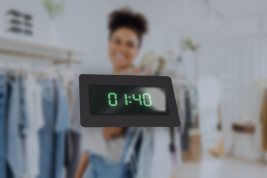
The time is 1,40
